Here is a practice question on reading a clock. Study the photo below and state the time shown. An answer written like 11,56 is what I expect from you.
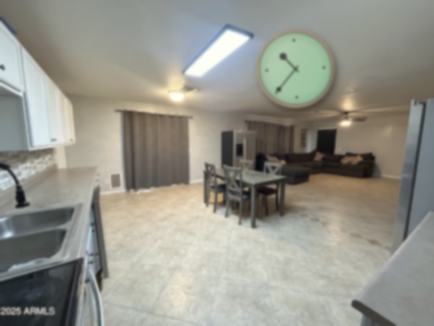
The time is 10,37
